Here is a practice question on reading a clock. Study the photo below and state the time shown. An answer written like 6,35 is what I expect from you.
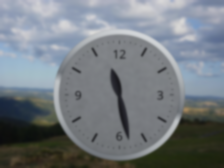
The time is 11,28
